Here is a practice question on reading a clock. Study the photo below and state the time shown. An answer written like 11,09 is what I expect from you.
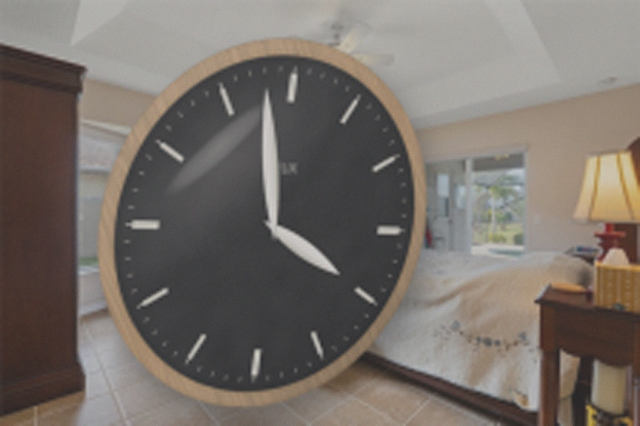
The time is 3,58
